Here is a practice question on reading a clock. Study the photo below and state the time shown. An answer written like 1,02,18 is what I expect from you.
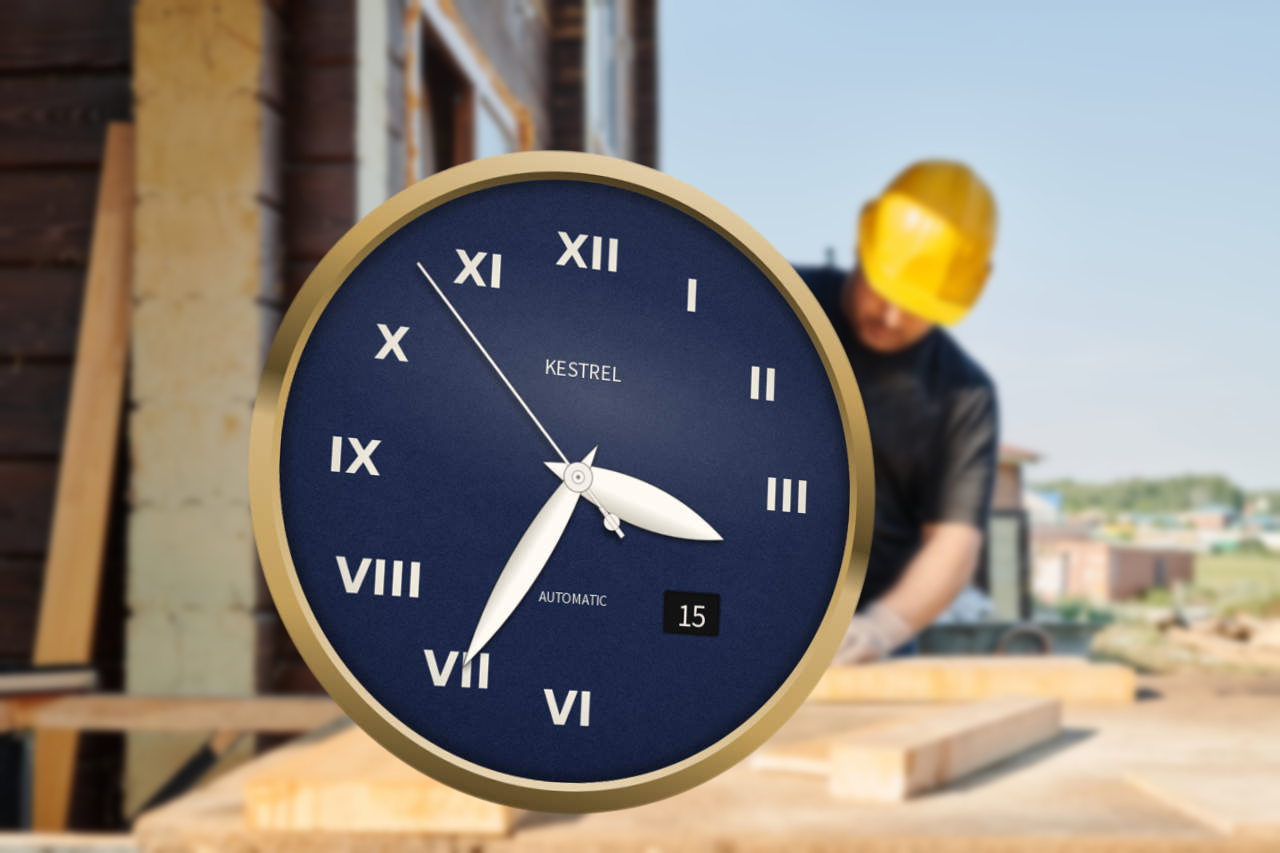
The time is 3,34,53
